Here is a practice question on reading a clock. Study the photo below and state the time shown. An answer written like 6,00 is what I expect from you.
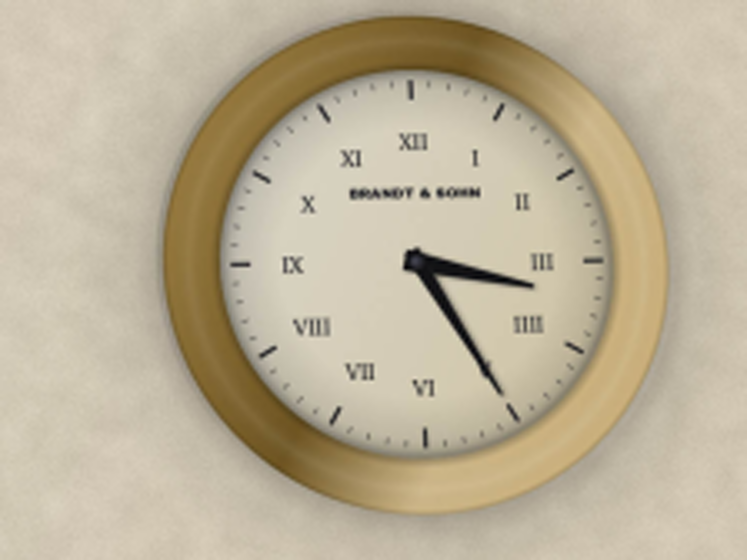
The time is 3,25
